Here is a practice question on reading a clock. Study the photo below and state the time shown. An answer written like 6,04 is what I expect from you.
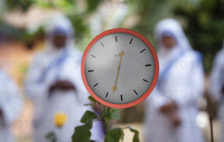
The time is 12,33
